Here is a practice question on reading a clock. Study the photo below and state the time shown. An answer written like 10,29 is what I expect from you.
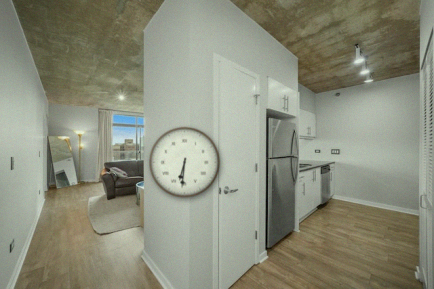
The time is 6,31
